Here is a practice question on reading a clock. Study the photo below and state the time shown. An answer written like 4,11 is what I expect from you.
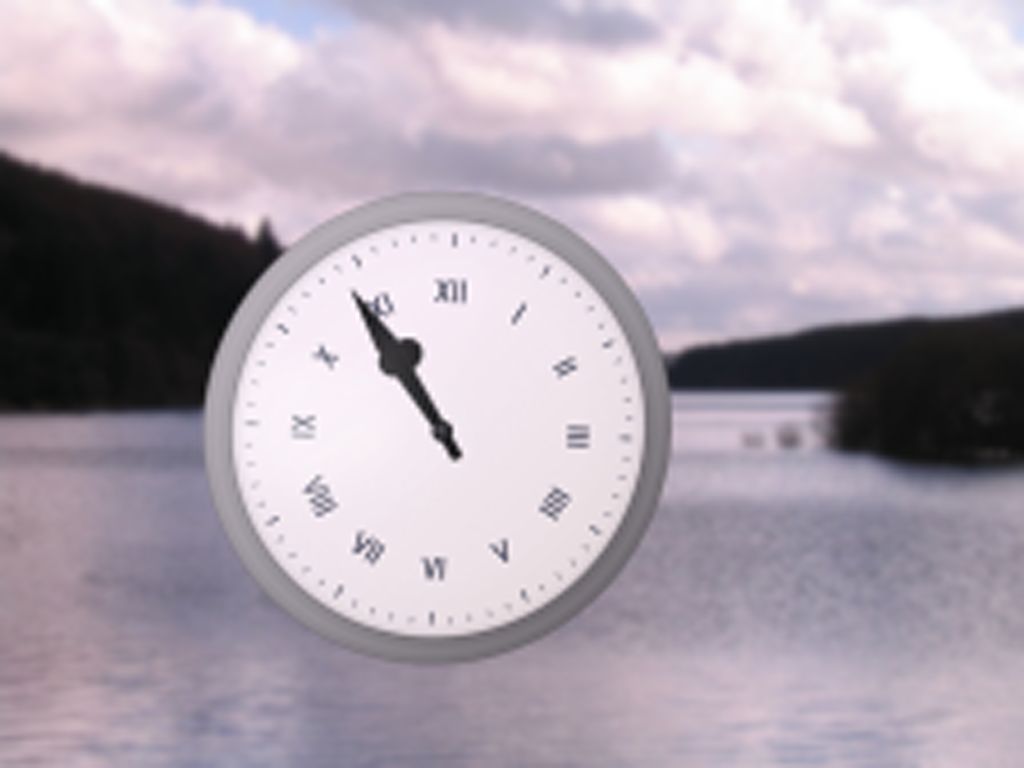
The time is 10,54
